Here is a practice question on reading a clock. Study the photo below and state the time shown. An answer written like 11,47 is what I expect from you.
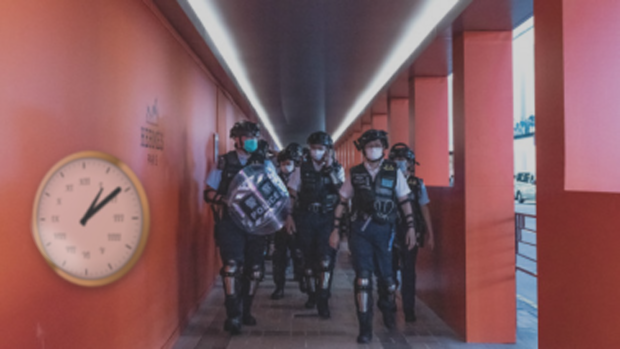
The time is 1,09
